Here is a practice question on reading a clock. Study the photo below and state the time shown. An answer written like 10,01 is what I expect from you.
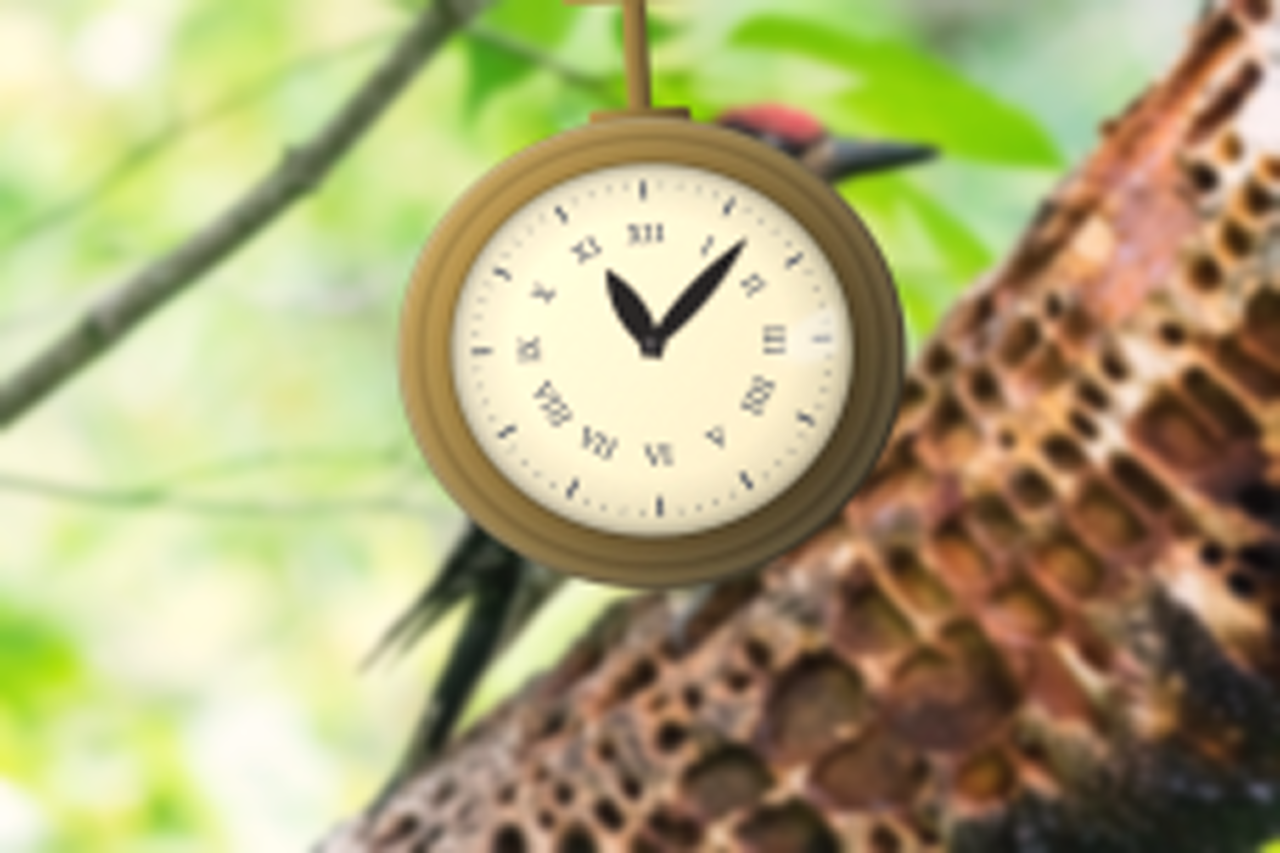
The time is 11,07
